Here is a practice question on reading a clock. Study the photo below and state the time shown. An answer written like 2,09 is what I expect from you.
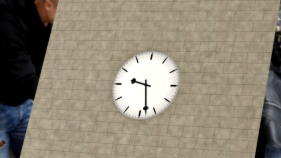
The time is 9,28
